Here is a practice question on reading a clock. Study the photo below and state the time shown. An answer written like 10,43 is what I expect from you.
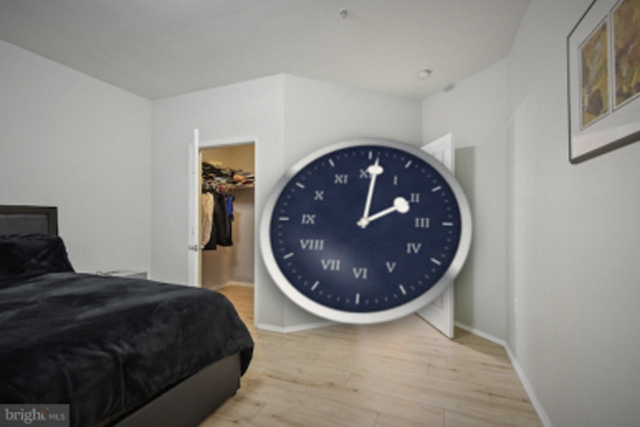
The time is 2,01
